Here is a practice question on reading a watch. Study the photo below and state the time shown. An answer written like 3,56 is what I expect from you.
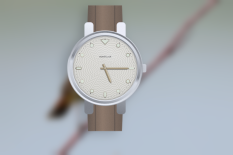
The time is 5,15
